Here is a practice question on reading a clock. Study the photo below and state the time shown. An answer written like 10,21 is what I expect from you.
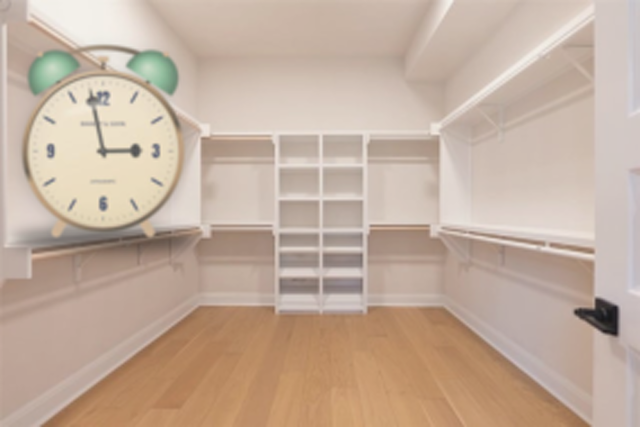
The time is 2,58
